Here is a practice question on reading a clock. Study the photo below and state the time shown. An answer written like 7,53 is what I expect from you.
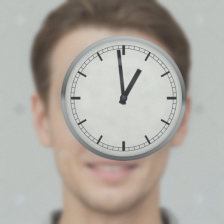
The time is 12,59
